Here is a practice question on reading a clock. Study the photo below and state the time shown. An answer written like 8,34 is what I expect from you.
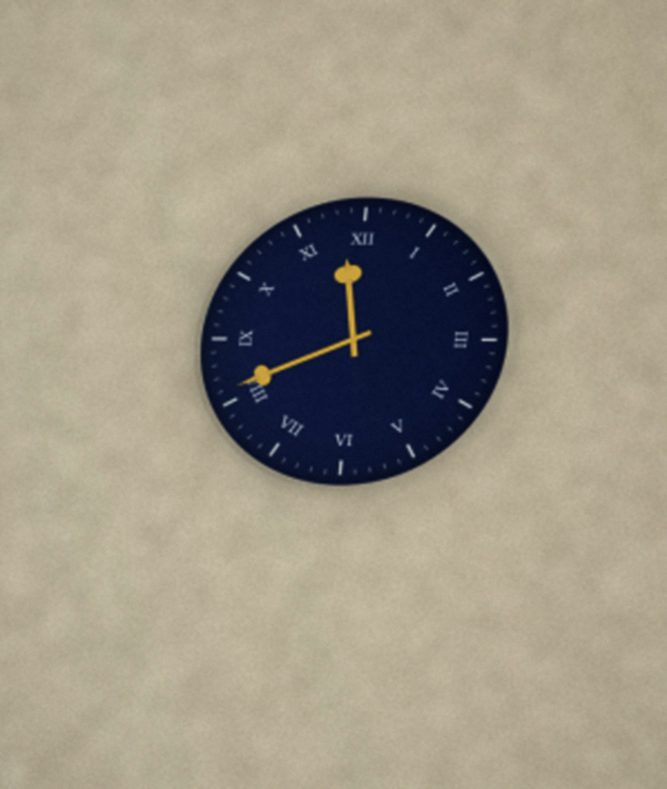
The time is 11,41
